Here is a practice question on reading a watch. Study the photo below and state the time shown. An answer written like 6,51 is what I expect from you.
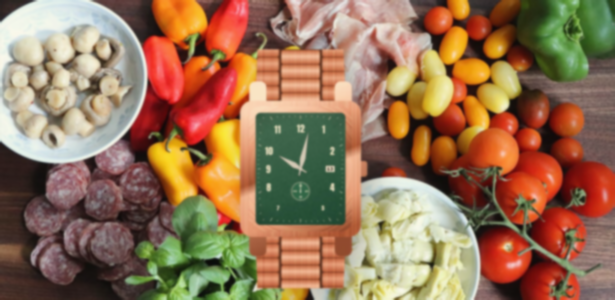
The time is 10,02
